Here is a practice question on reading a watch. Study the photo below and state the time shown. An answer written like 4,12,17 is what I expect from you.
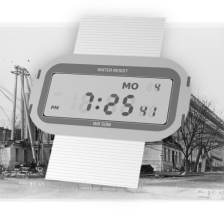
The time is 7,25,41
